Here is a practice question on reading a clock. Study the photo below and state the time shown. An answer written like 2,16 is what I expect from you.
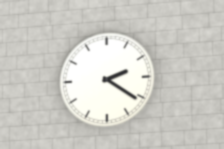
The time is 2,21
